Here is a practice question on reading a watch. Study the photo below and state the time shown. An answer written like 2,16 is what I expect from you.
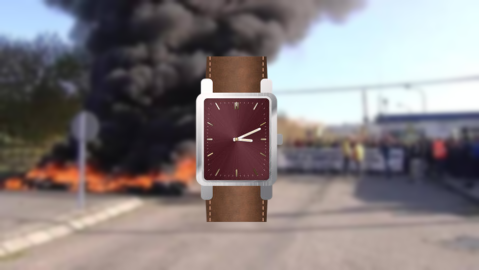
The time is 3,11
